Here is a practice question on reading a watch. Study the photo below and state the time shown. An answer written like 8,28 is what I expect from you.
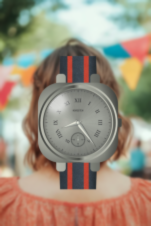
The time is 8,24
